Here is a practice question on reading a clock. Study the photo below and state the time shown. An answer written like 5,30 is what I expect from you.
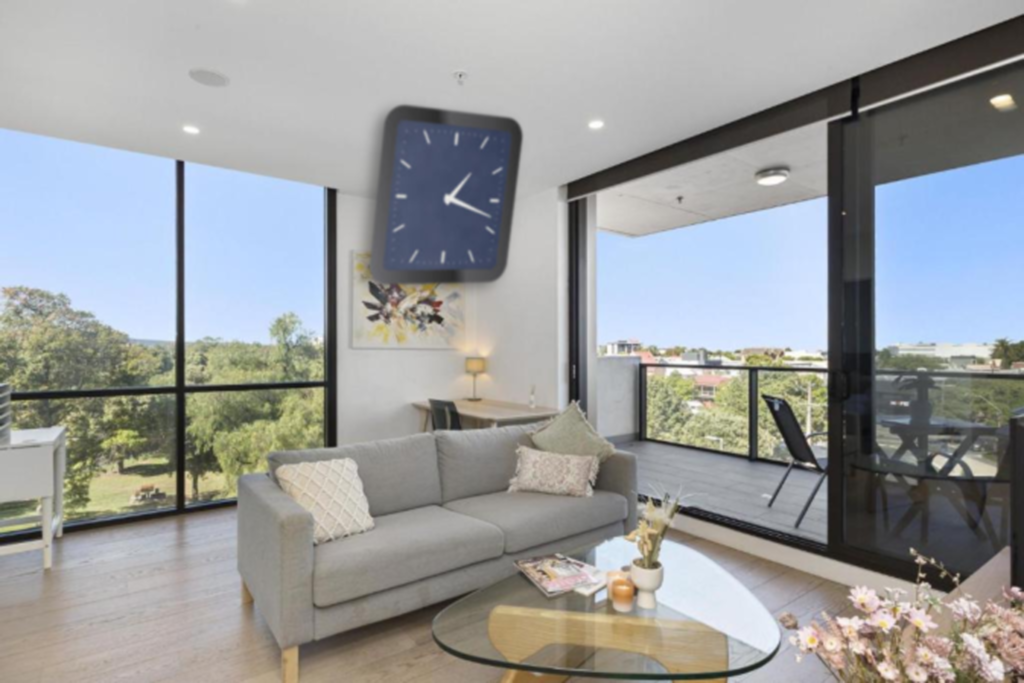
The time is 1,18
